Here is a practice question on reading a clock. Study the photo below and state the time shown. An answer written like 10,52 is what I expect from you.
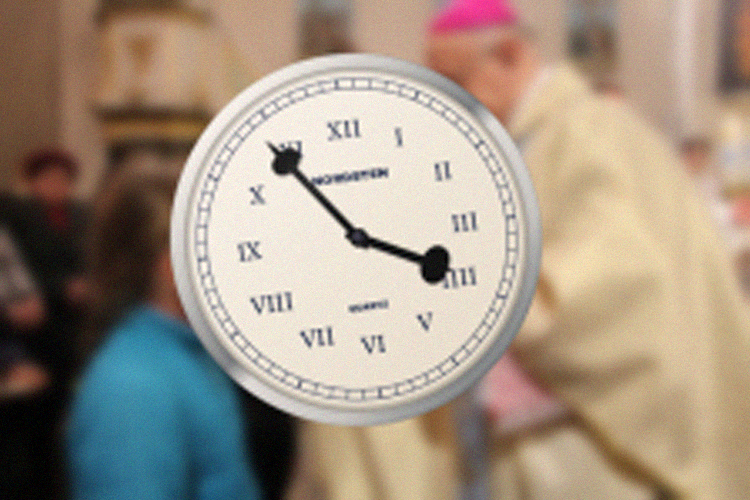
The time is 3,54
